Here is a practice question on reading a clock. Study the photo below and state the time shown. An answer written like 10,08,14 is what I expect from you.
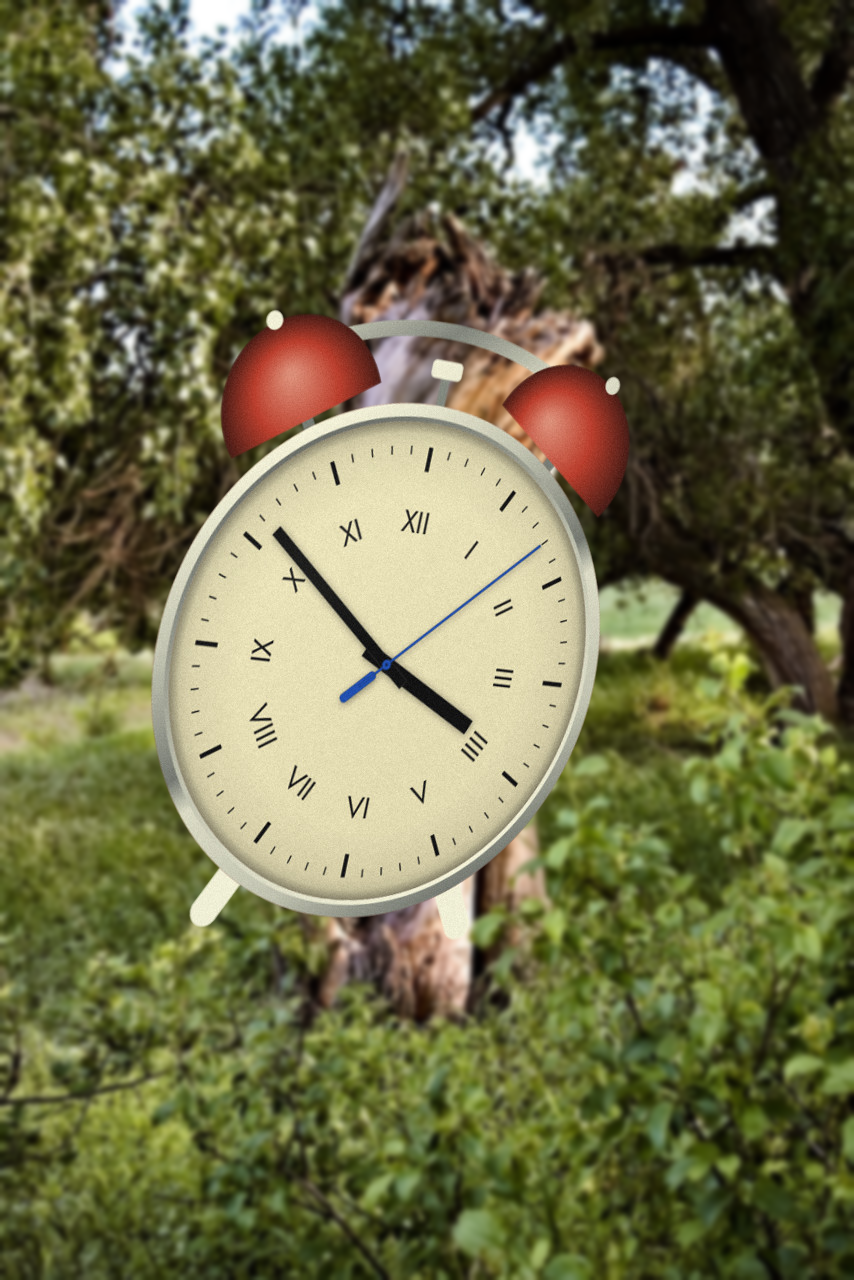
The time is 3,51,08
